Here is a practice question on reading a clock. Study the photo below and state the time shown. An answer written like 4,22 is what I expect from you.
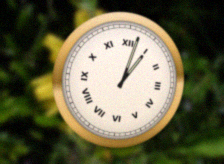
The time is 1,02
